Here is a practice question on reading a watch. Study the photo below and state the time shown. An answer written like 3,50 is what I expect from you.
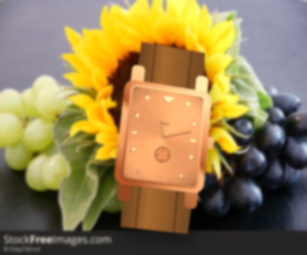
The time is 11,12
